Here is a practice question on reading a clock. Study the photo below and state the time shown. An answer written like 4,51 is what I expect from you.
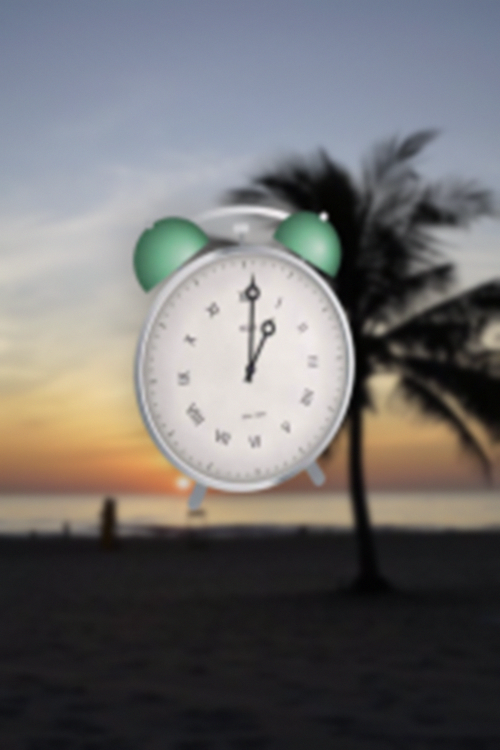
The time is 1,01
